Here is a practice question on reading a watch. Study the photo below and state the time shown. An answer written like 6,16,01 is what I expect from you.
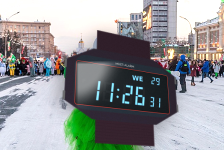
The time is 11,26,31
